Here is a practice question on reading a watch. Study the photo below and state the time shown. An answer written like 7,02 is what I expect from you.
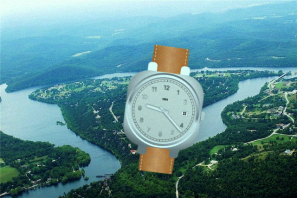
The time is 9,22
